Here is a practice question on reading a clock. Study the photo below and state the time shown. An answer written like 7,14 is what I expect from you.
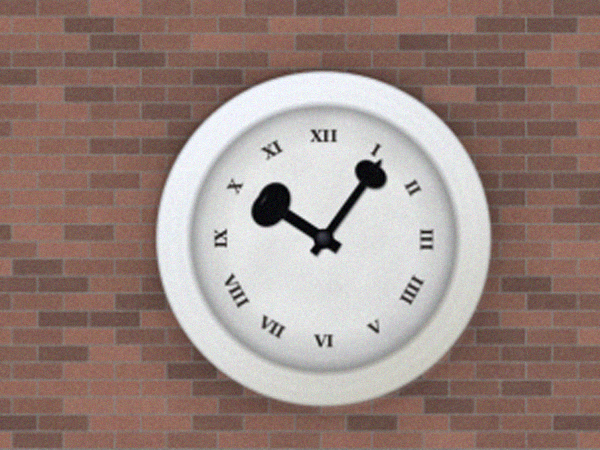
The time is 10,06
